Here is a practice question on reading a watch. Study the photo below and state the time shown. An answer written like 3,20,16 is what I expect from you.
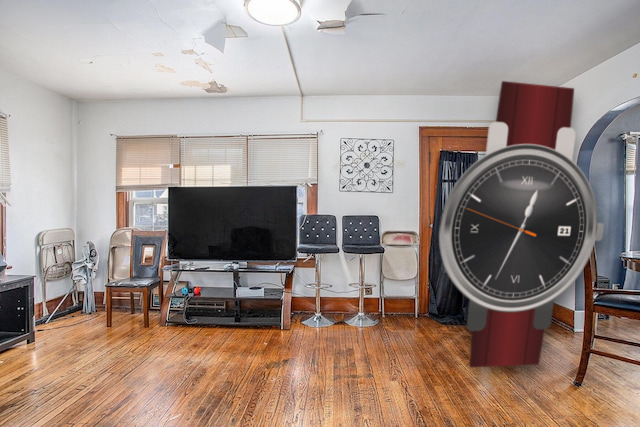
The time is 12,33,48
